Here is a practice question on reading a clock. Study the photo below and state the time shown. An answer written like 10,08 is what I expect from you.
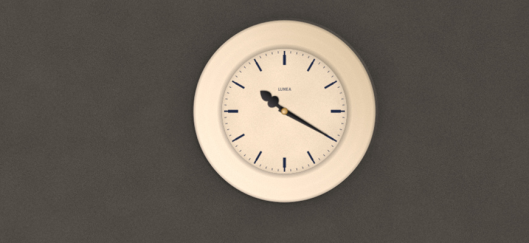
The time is 10,20
